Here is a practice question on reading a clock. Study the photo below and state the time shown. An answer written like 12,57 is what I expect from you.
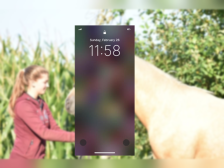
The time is 11,58
